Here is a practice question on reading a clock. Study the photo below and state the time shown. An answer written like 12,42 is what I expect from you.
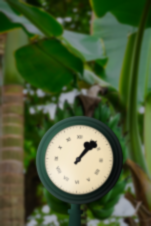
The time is 1,07
